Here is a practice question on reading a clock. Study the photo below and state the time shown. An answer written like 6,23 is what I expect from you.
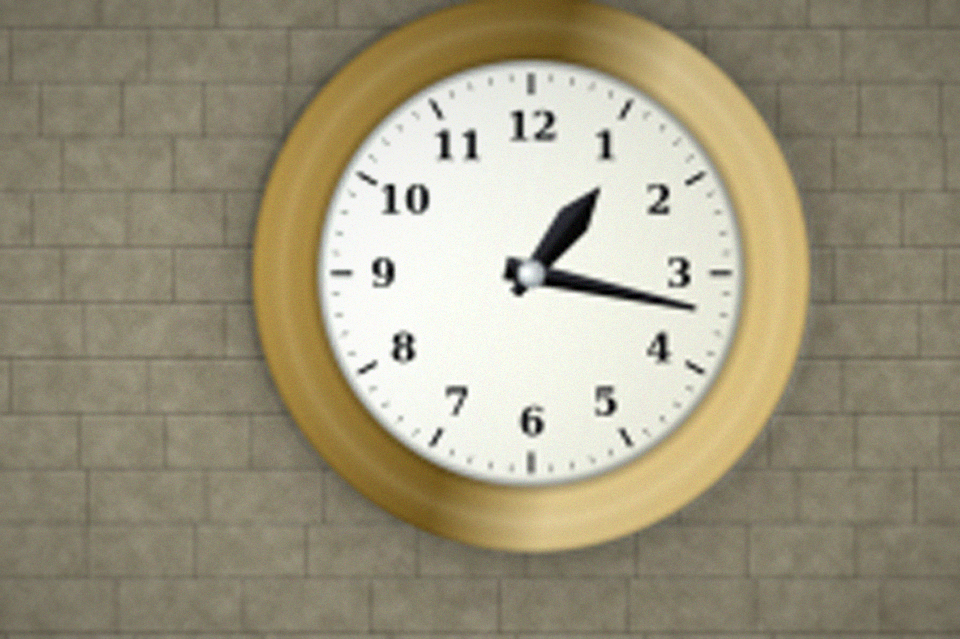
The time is 1,17
